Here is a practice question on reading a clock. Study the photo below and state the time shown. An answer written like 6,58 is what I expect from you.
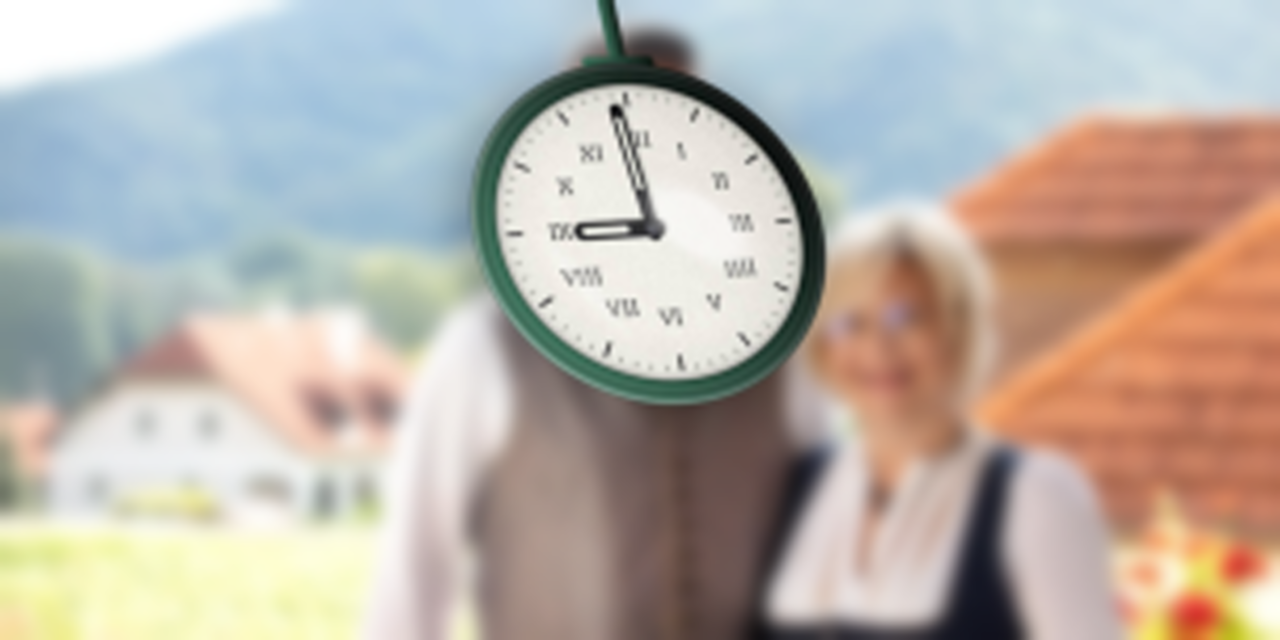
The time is 8,59
